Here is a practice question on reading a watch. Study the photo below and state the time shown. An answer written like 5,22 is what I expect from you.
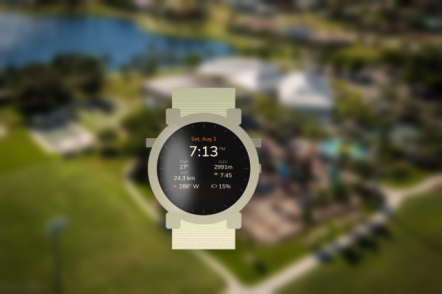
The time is 7,13
